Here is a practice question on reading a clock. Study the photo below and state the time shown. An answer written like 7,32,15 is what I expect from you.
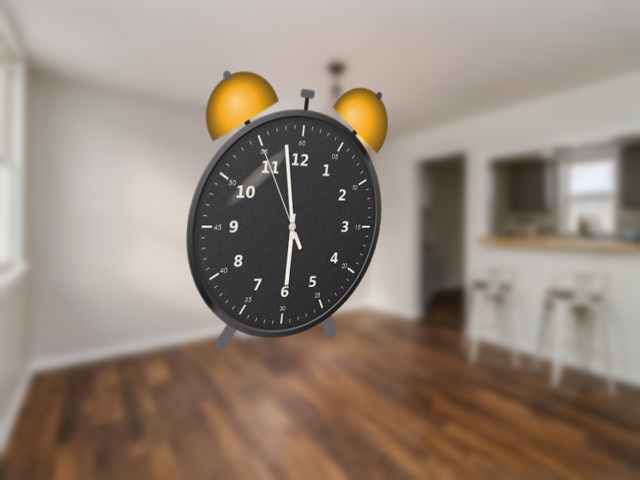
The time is 5,57,55
